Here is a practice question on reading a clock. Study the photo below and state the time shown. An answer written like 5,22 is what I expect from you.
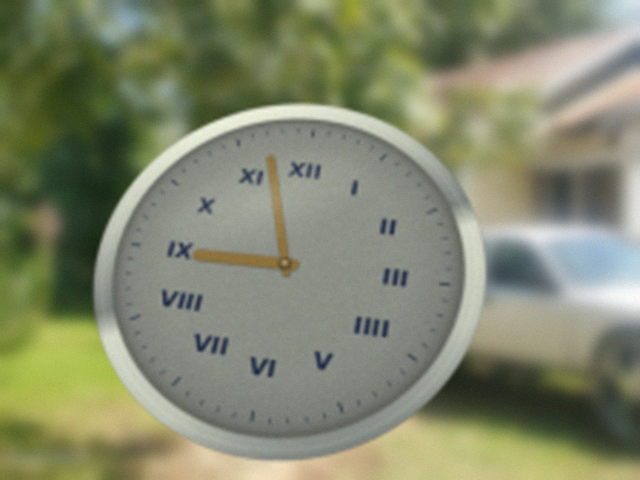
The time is 8,57
